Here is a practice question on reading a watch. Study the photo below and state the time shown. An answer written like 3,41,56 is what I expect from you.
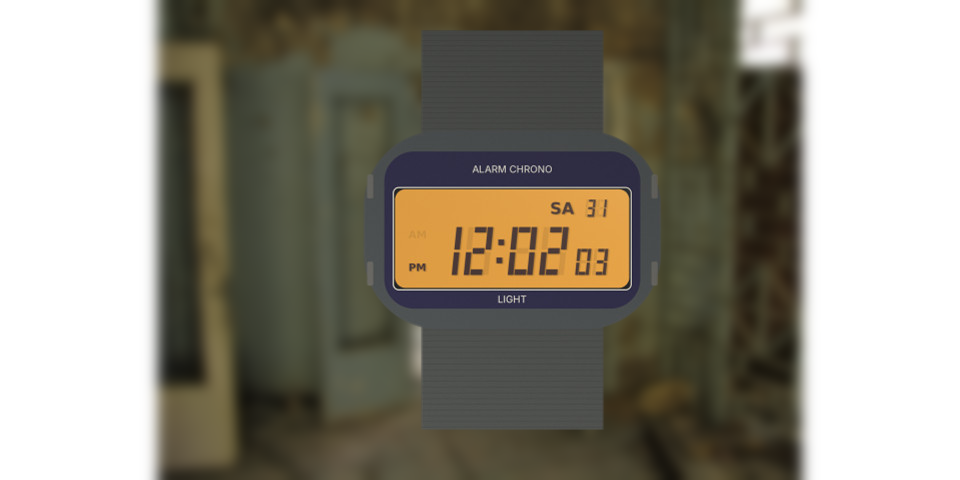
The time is 12,02,03
